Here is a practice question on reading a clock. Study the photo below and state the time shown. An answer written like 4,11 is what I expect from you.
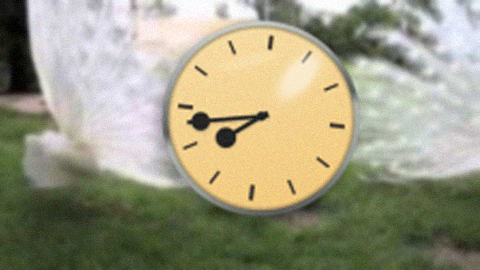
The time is 7,43
